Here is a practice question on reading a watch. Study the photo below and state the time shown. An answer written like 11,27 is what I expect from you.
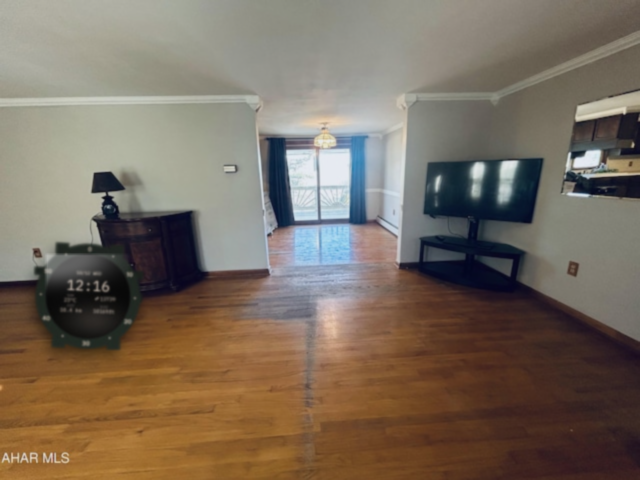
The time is 12,16
